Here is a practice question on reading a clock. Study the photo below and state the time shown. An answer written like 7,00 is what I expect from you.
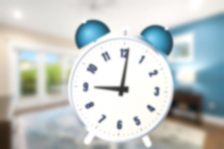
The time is 9,01
